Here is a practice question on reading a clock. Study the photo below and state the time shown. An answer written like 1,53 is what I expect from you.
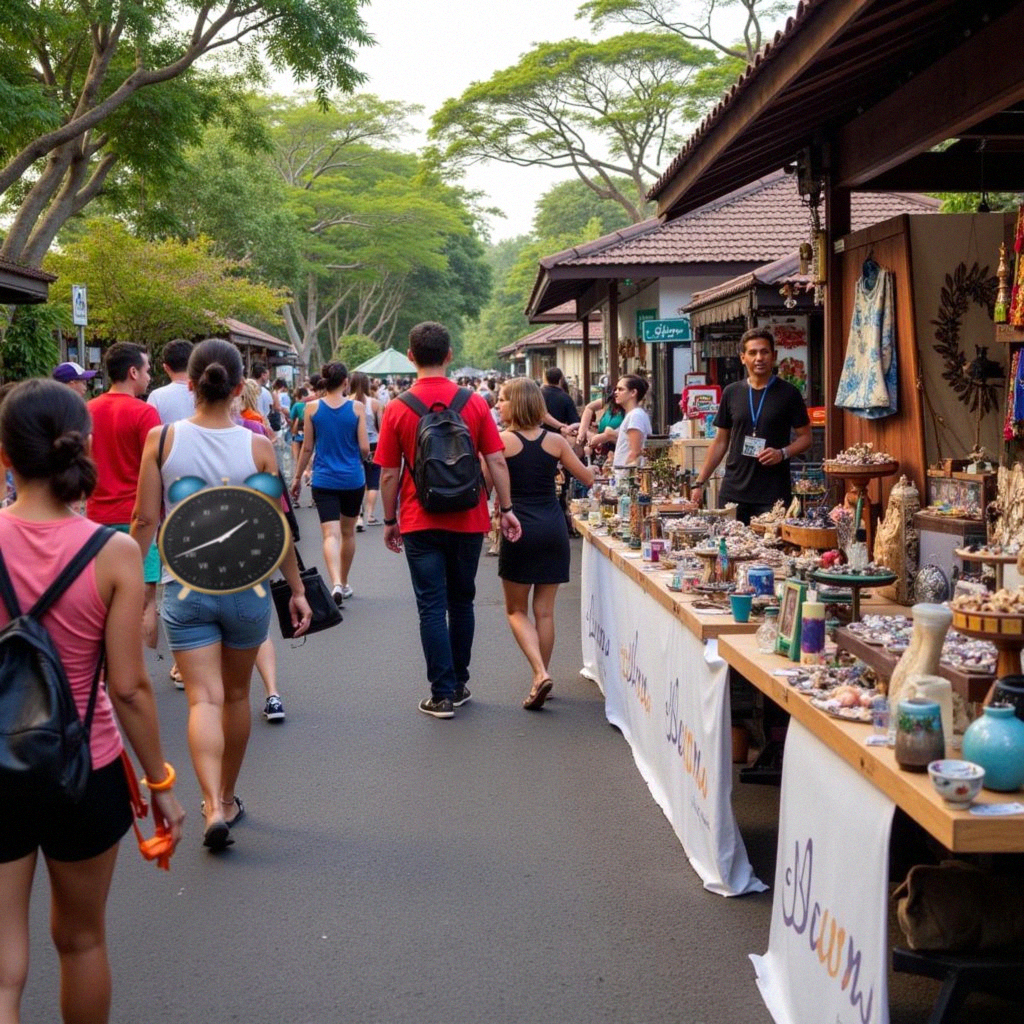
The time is 1,41
